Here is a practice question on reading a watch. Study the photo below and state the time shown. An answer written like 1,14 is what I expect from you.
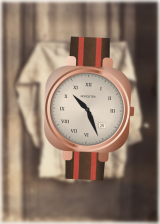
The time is 10,26
